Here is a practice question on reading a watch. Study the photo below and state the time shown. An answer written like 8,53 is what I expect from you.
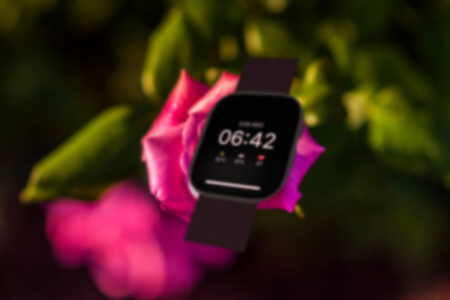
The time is 6,42
